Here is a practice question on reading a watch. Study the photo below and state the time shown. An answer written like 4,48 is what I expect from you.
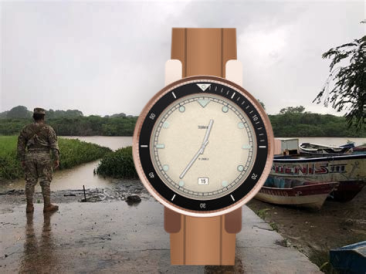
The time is 12,36
